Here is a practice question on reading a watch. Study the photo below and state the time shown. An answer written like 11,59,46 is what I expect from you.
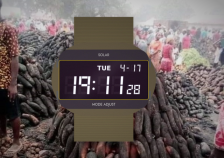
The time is 19,11,28
